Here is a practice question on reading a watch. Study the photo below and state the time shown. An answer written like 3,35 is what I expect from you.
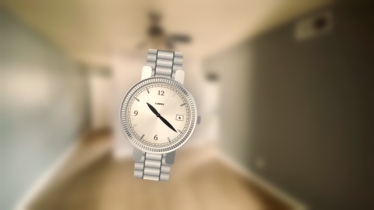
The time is 10,21
